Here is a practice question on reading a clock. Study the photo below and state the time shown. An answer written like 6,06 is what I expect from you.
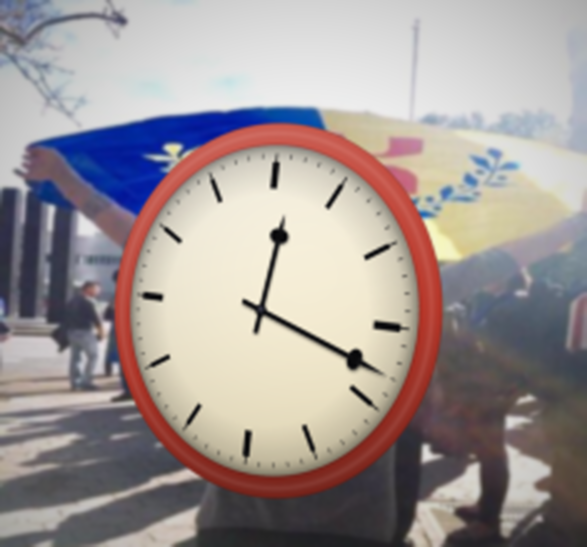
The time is 12,18
